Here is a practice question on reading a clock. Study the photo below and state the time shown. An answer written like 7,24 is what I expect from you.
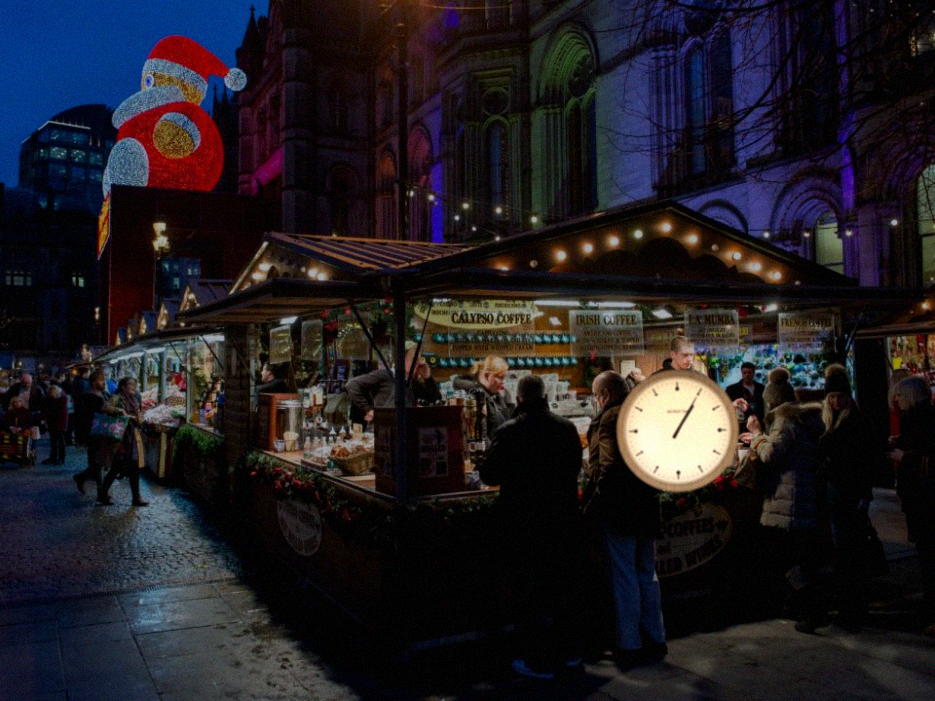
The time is 1,05
